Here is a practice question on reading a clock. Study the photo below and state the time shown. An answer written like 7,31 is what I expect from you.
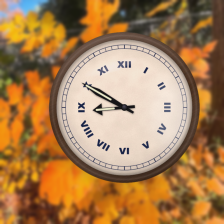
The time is 8,50
